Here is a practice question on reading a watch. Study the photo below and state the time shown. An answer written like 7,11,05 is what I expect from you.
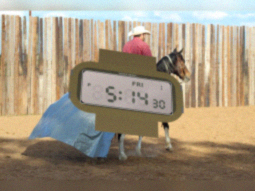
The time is 5,14,30
